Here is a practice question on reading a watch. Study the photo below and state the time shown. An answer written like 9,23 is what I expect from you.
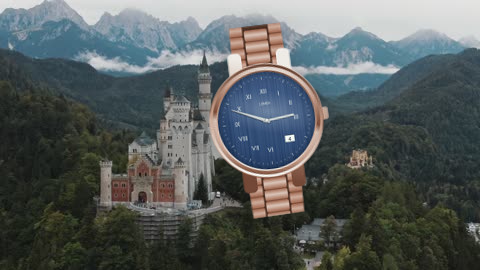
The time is 2,49
